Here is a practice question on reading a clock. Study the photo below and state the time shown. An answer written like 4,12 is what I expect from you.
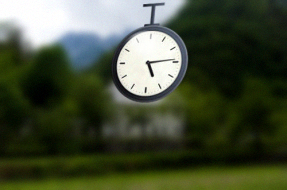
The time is 5,14
